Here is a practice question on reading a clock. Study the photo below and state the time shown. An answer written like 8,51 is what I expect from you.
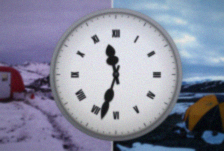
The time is 11,33
